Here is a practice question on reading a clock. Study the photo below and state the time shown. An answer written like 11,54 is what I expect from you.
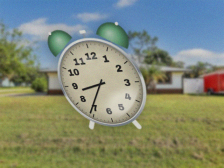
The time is 8,36
